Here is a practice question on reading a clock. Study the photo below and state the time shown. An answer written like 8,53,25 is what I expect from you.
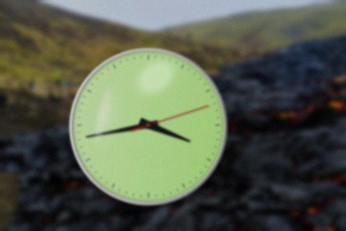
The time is 3,43,12
